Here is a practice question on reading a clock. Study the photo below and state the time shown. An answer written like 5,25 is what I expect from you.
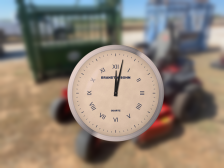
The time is 12,02
